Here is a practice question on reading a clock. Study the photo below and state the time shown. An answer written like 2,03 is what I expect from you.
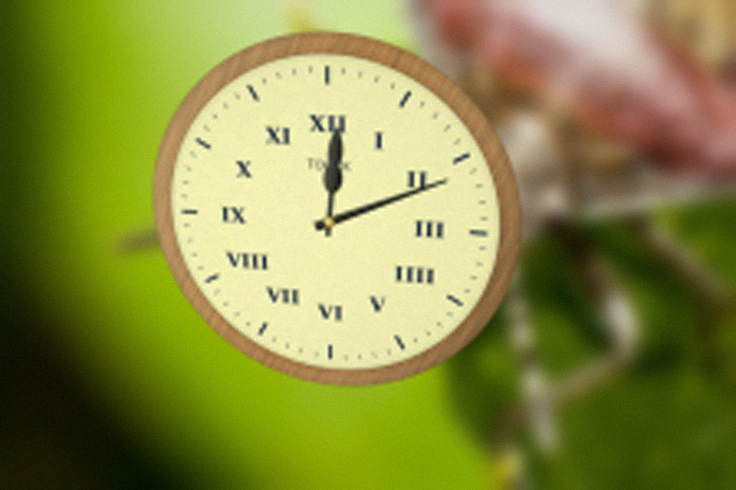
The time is 12,11
